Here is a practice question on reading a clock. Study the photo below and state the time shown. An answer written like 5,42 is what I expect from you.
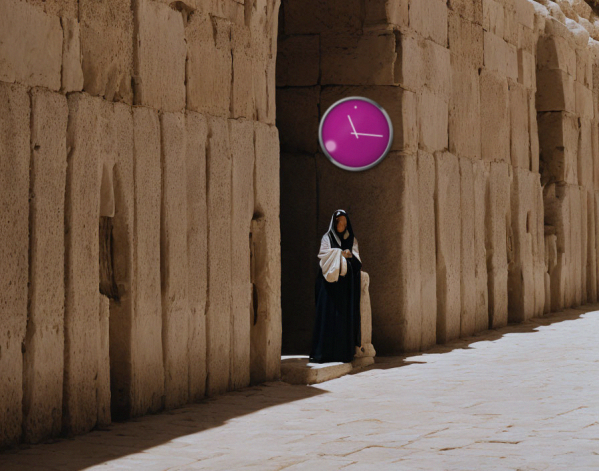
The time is 11,16
